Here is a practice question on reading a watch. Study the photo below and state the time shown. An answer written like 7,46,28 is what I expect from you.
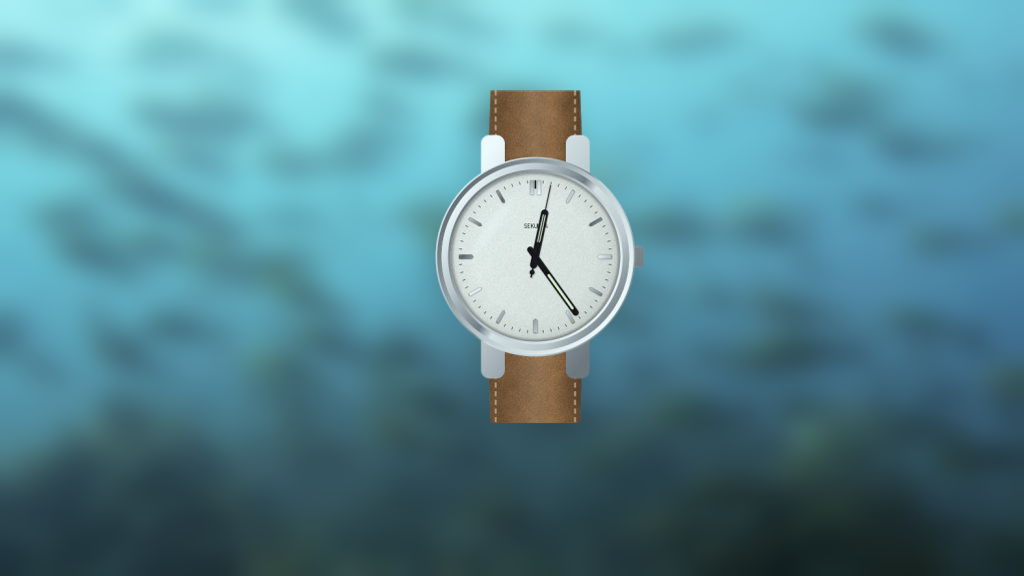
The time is 12,24,02
